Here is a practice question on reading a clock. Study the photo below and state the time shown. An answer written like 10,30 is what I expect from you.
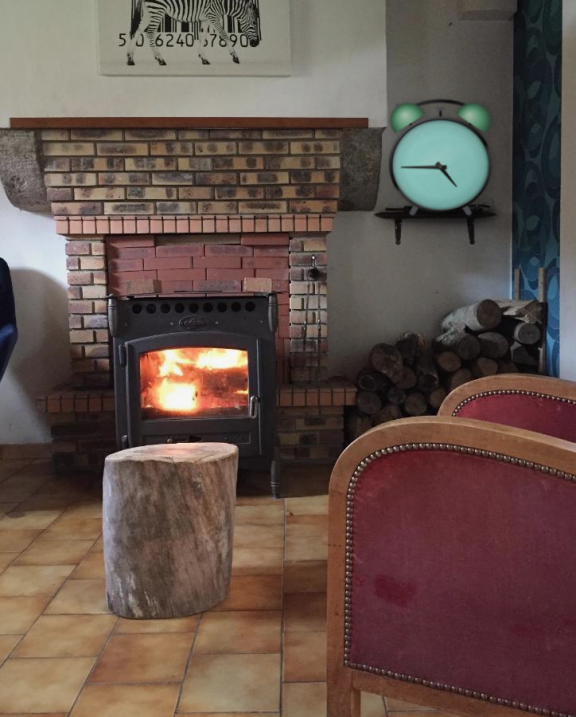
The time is 4,45
